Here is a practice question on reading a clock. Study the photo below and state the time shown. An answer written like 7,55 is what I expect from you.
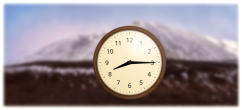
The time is 8,15
